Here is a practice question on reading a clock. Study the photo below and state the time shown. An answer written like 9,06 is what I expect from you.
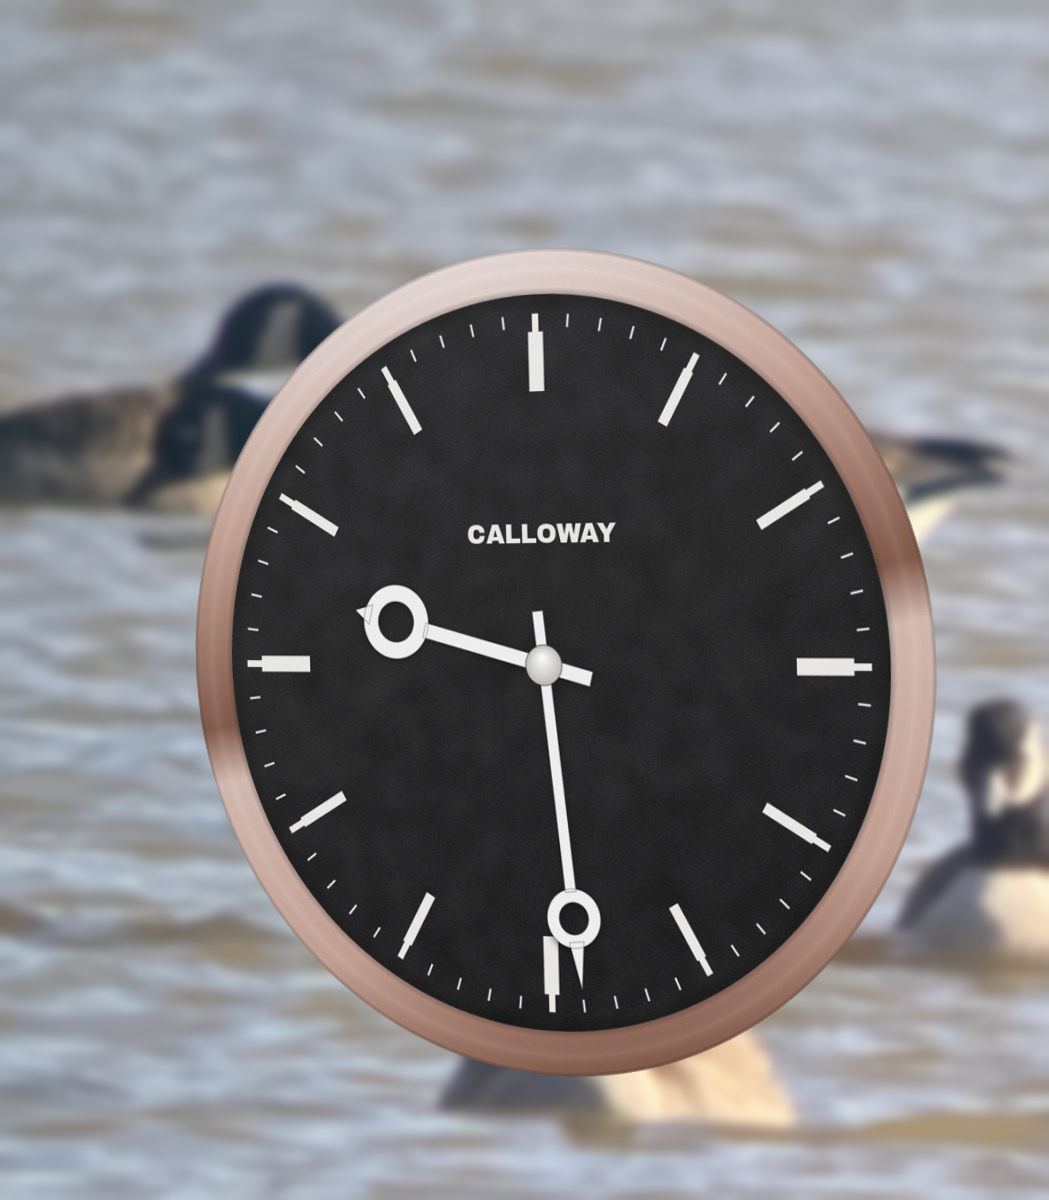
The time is 9,29
